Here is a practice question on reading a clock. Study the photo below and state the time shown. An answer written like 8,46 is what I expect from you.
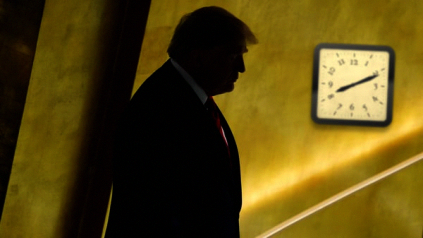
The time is 8,11
